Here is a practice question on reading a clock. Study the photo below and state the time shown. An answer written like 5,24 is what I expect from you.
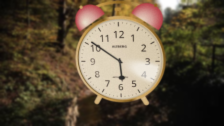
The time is 5,51
